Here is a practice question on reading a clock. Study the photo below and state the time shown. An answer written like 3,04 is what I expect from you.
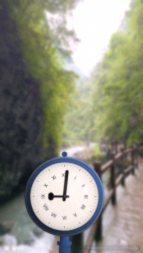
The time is 9,01
